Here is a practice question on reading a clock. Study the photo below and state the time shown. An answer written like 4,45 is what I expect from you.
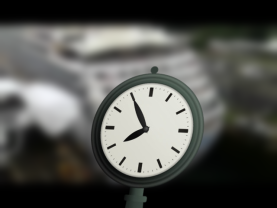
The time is 7,55
